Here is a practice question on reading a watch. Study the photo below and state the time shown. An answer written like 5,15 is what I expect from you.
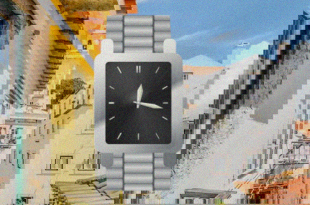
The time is 12,17
